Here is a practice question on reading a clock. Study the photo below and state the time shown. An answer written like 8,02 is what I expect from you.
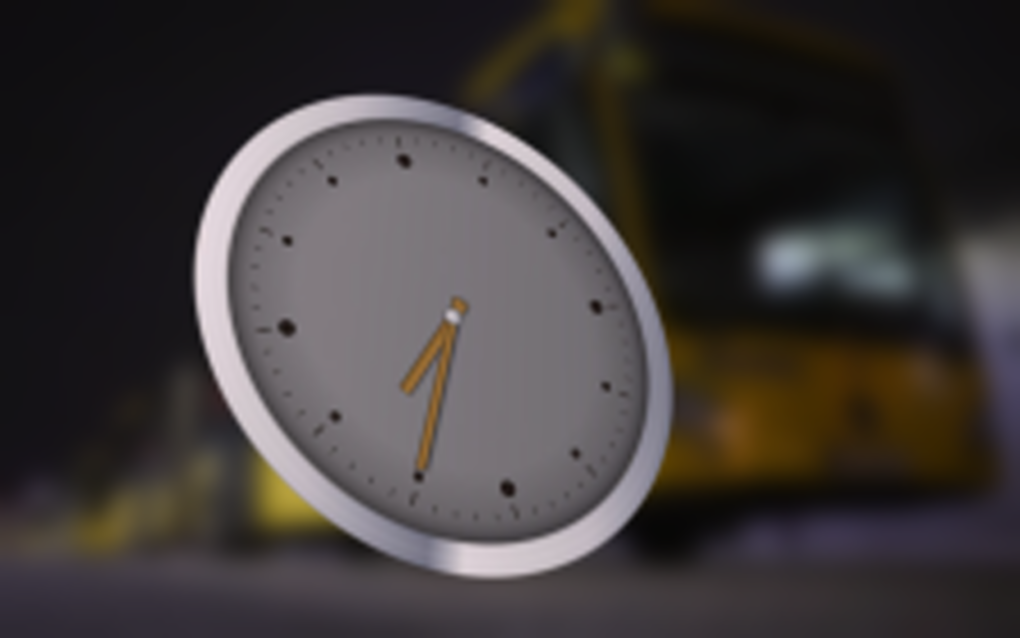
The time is 7,35
